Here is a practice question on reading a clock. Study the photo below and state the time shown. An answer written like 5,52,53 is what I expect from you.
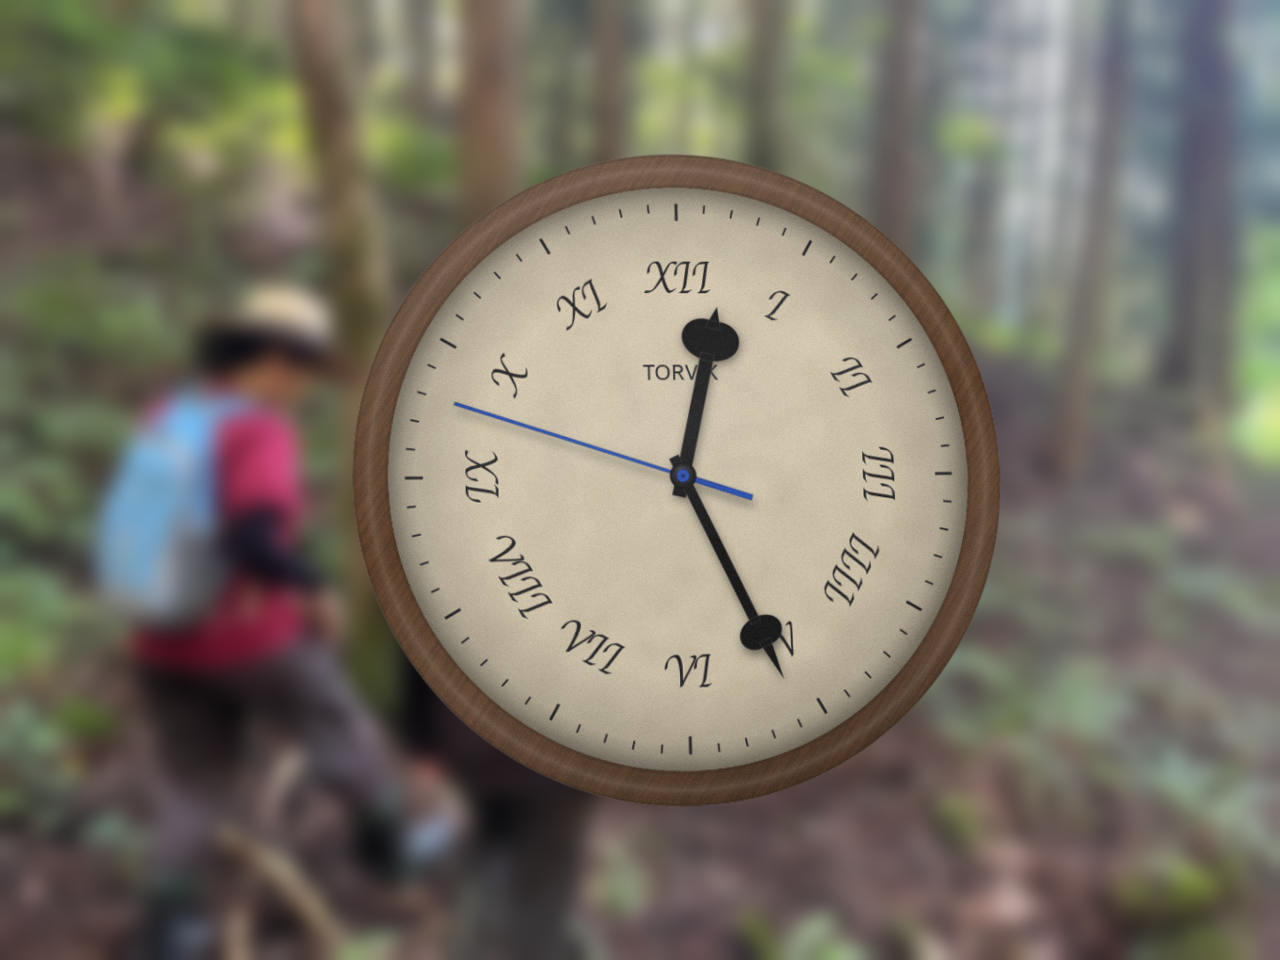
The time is 12,25,48
